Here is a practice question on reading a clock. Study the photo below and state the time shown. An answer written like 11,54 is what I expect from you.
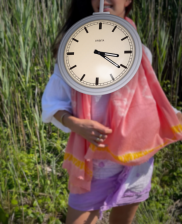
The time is 3,21
